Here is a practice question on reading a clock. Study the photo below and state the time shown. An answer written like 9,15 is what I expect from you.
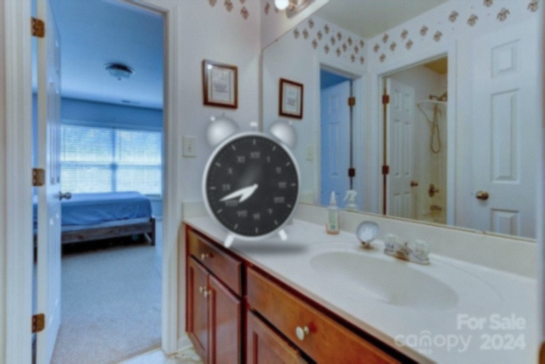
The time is 7,42
